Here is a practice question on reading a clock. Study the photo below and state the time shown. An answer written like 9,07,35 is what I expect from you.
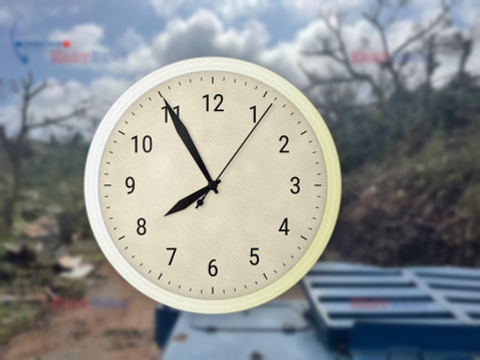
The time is 7,55,06
